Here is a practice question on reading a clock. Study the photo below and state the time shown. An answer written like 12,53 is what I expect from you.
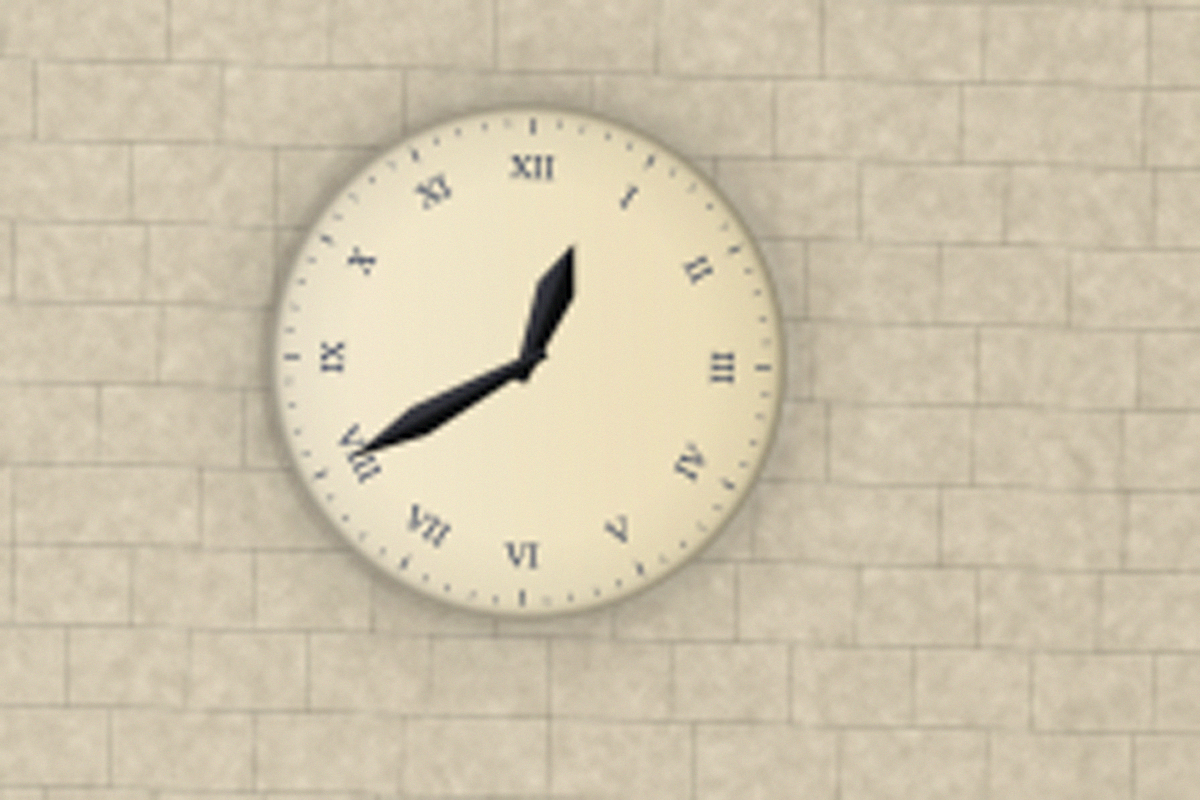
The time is 12,40
